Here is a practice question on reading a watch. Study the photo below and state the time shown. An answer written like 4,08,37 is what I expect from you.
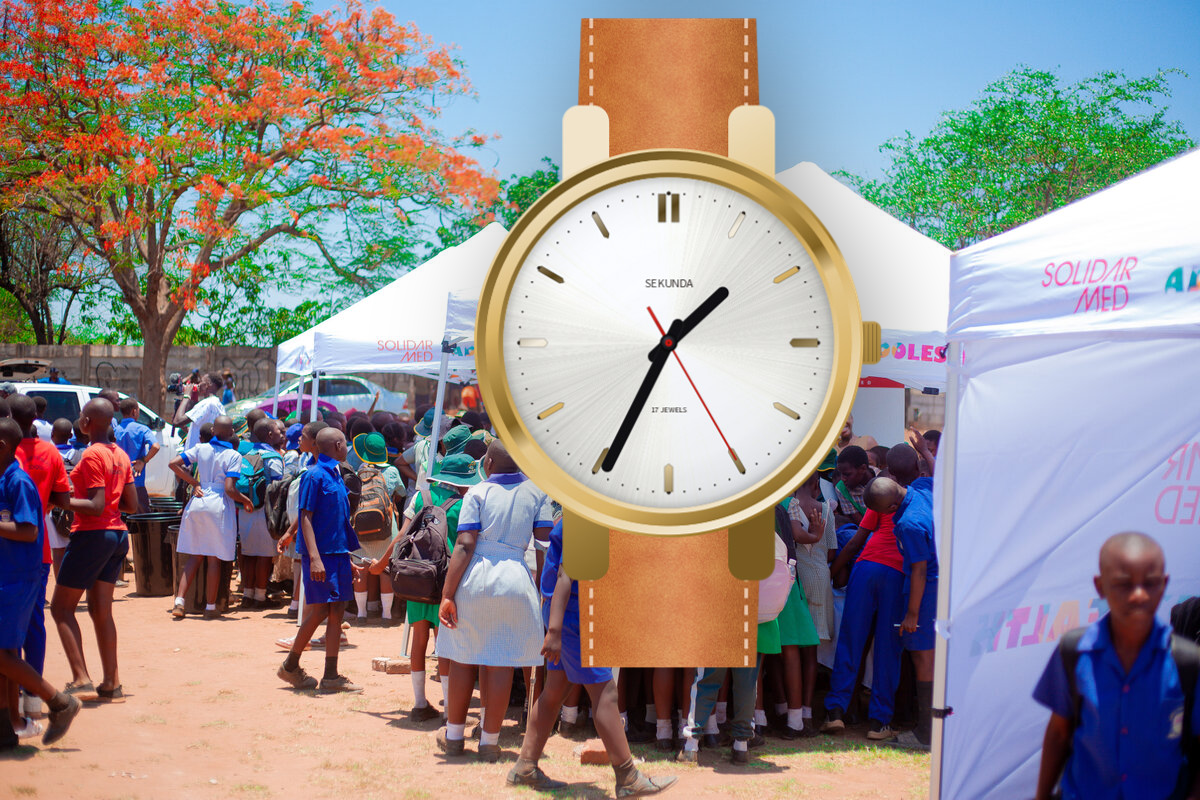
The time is 1,34,25
